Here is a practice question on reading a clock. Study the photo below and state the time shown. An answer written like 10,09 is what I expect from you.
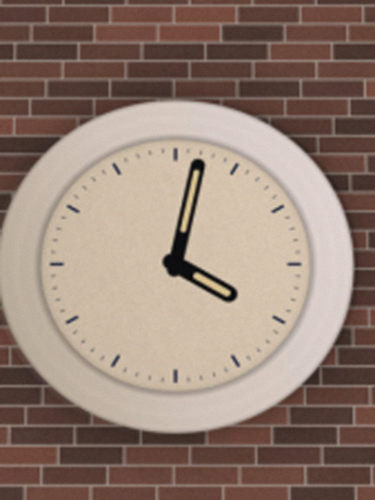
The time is 4,02
